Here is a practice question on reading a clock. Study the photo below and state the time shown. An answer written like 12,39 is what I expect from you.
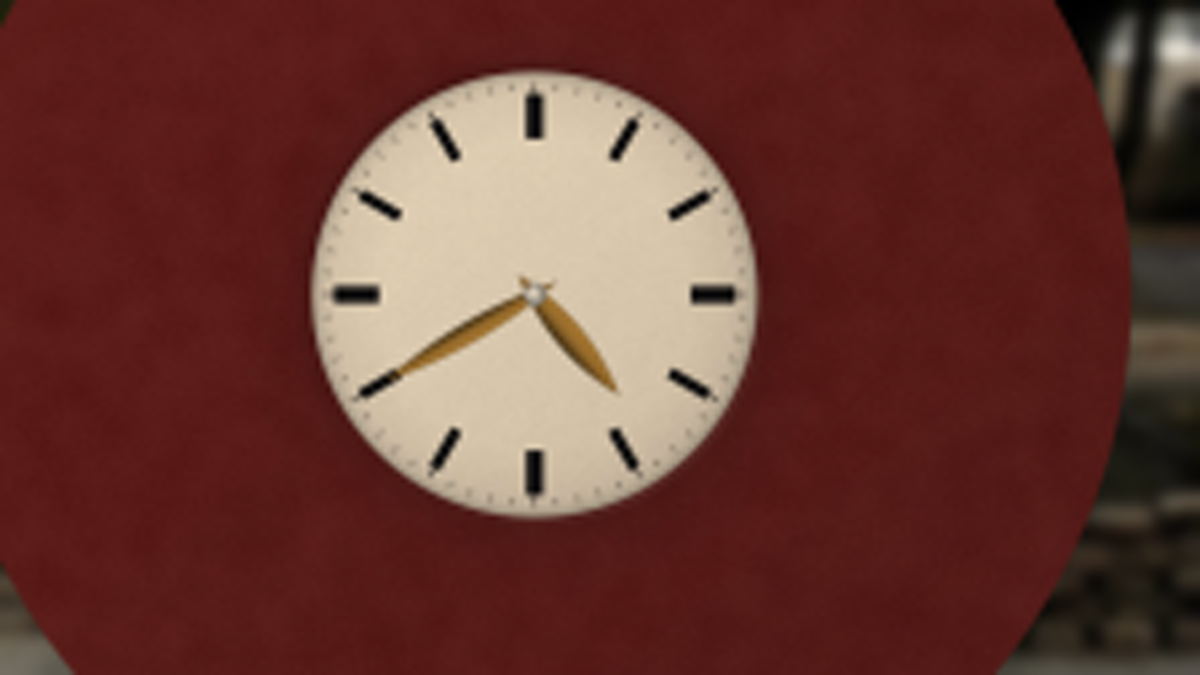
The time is 4,40
